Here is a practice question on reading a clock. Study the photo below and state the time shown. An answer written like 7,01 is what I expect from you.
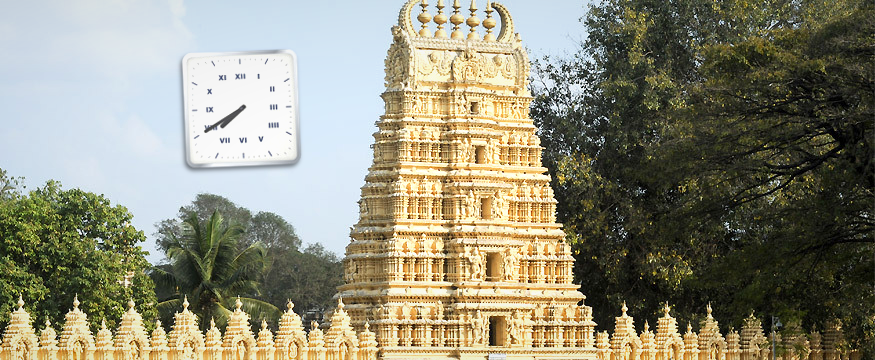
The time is 7,40
